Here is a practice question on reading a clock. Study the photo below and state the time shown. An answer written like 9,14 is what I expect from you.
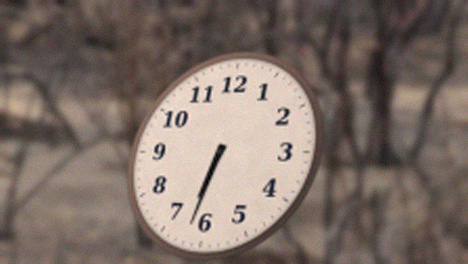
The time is 6,32
